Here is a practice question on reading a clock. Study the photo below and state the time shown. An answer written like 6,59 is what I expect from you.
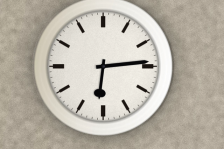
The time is 6,14
